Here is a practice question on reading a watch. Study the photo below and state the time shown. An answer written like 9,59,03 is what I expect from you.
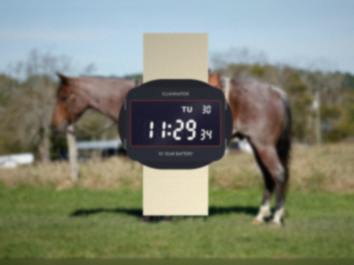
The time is 11,29,34
